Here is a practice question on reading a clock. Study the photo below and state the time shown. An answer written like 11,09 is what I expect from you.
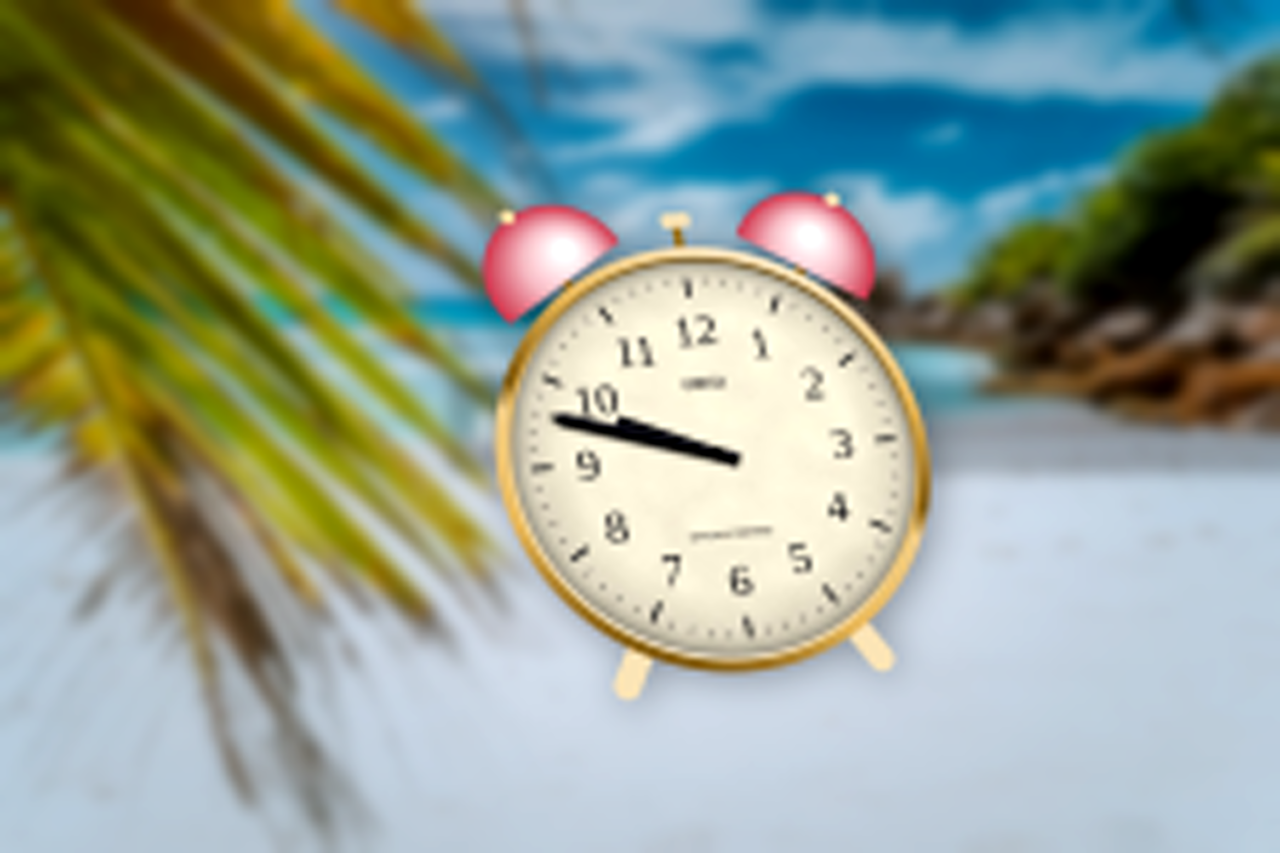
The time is 9,48
